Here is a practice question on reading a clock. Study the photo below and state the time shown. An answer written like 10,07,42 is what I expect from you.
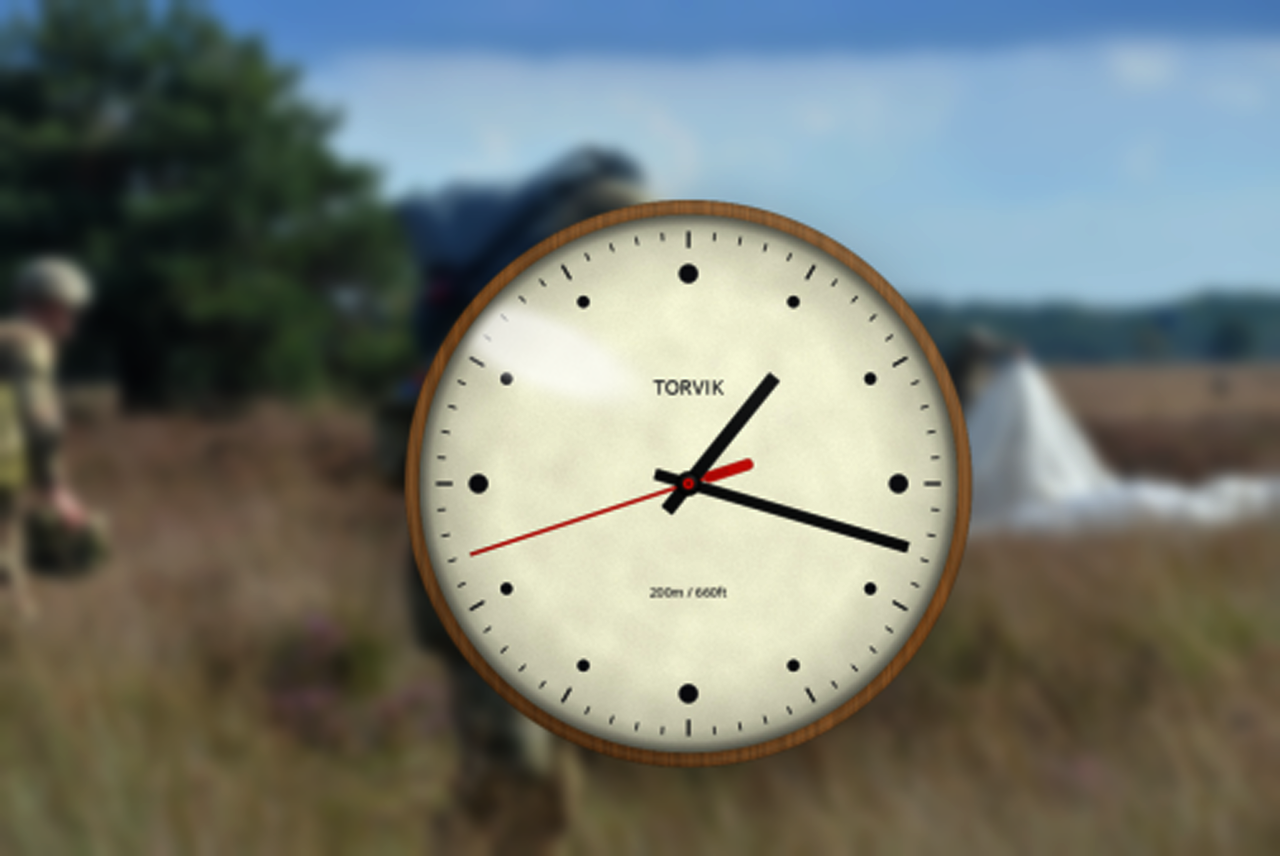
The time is 1,17,42
